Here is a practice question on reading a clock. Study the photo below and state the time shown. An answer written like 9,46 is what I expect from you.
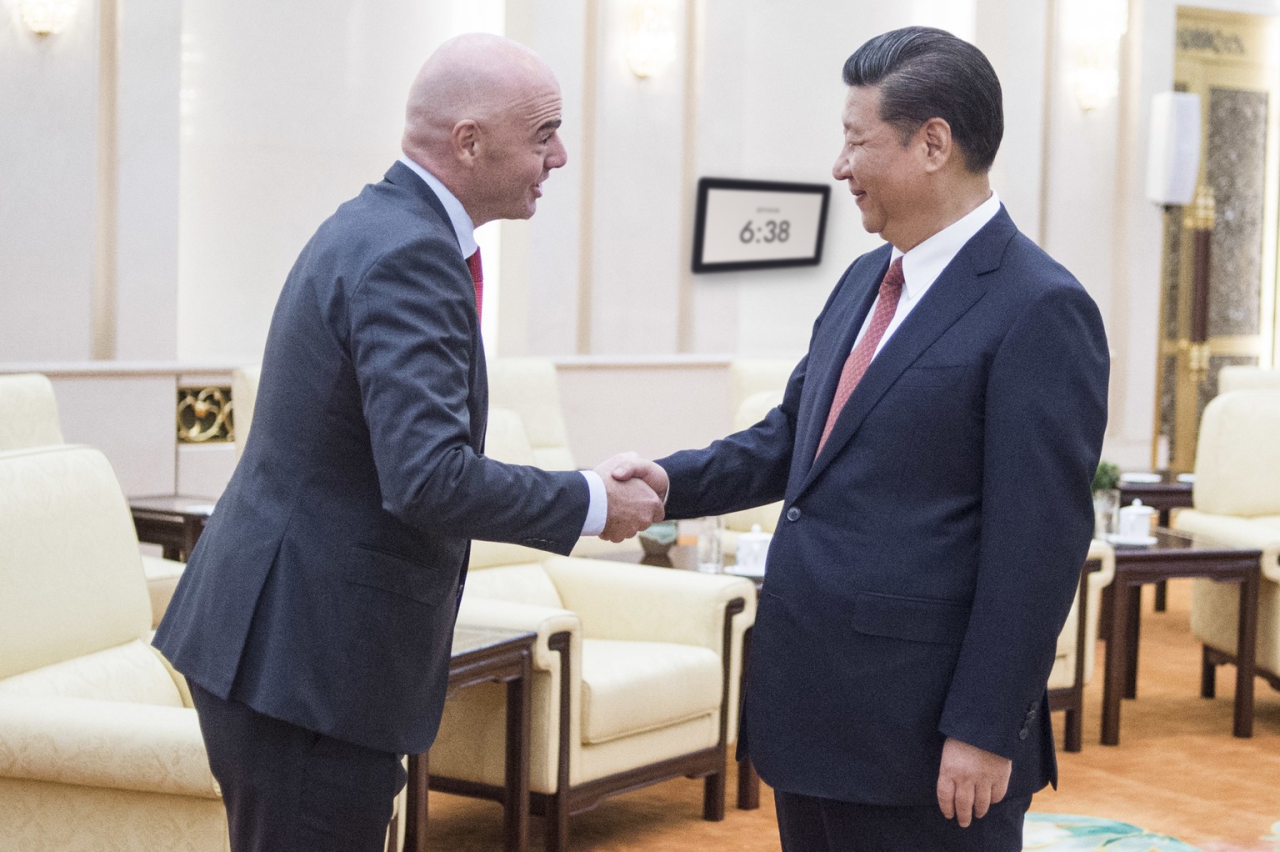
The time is 6,38
